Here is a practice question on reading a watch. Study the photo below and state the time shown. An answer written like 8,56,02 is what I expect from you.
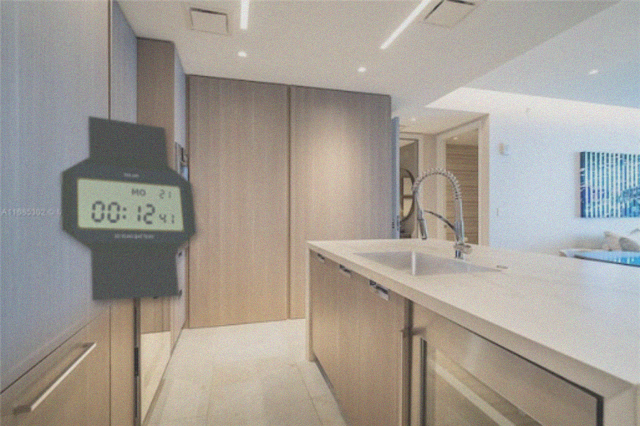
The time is 0,12,41
